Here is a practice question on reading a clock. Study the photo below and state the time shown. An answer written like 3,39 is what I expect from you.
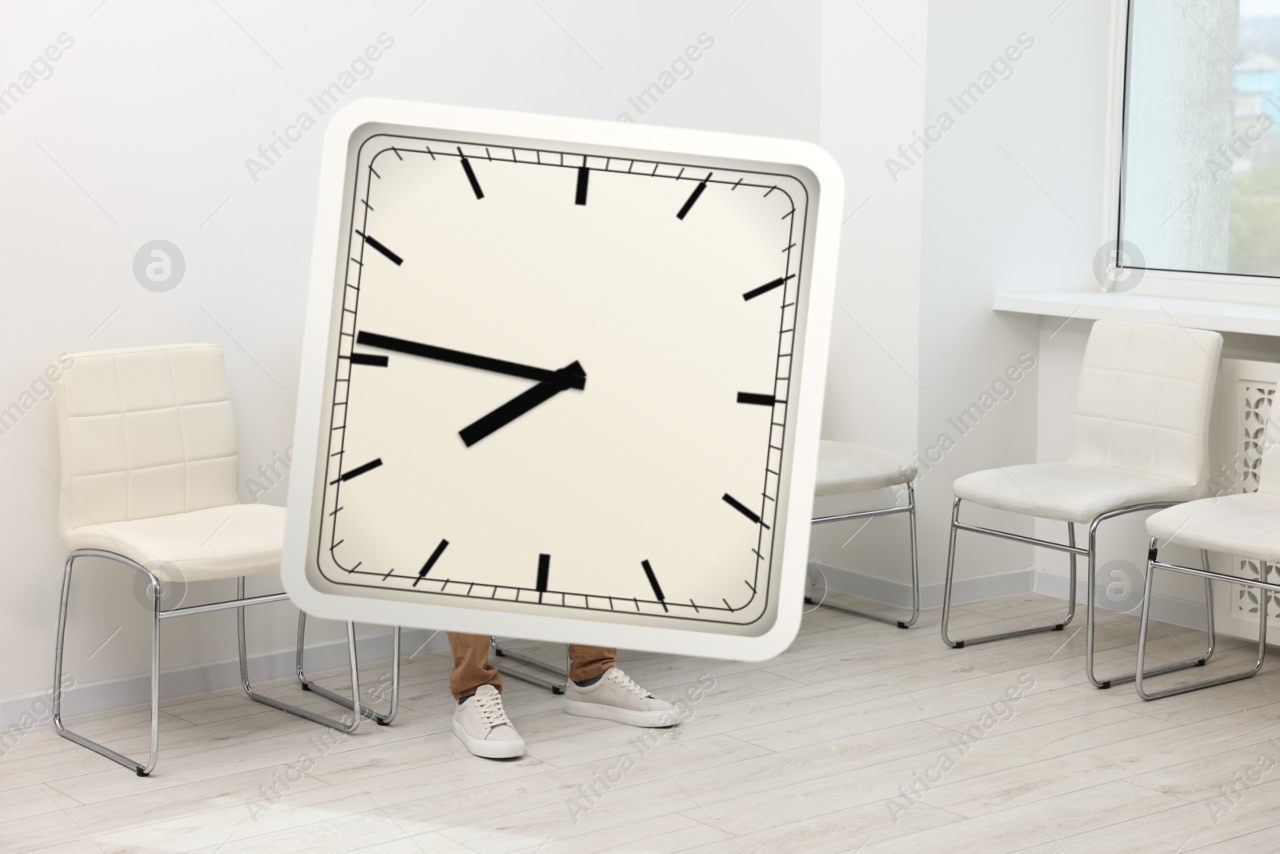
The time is 7,46
